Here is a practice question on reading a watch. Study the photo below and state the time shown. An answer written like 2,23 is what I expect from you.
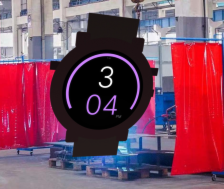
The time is 3,04
